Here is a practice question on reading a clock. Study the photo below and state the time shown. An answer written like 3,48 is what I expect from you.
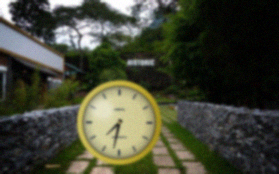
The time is 7,32
